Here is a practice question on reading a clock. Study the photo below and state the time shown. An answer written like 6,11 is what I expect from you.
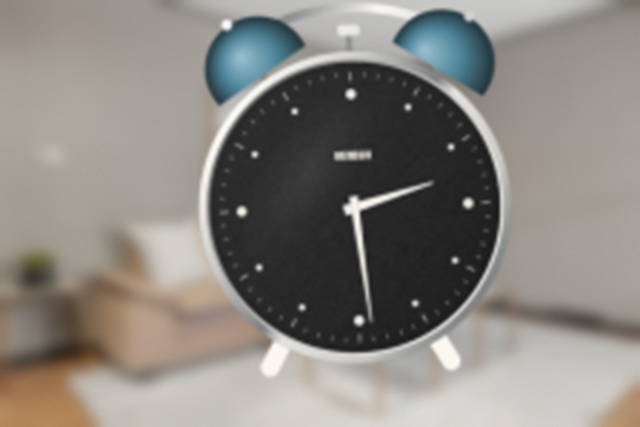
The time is 2,29
